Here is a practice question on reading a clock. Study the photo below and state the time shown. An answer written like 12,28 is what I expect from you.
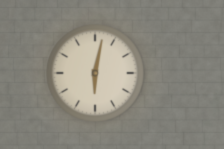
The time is 6,02
